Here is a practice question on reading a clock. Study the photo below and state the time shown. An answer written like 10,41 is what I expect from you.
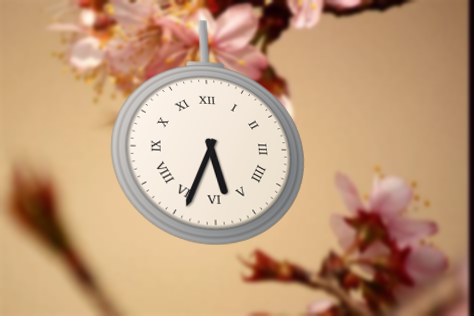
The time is 5,34
